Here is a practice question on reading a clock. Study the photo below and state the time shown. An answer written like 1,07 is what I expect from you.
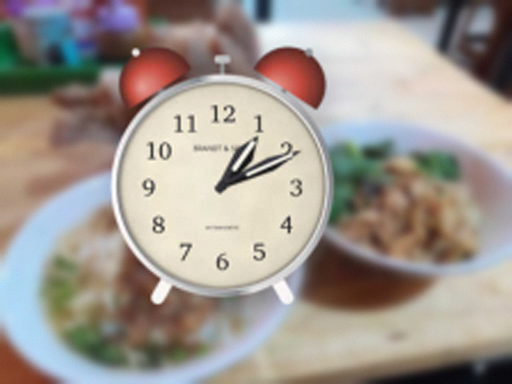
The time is 1,11
